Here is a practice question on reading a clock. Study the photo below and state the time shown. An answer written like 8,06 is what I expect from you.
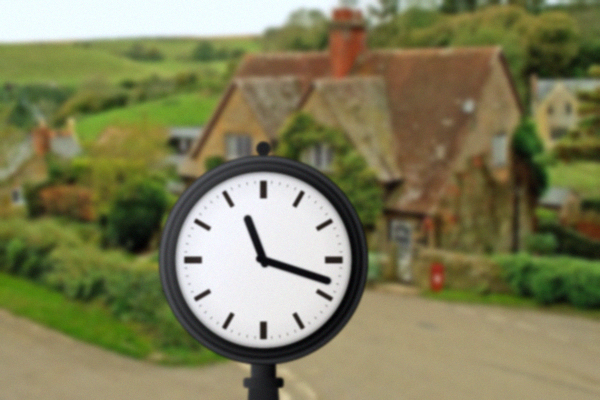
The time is 11,18
